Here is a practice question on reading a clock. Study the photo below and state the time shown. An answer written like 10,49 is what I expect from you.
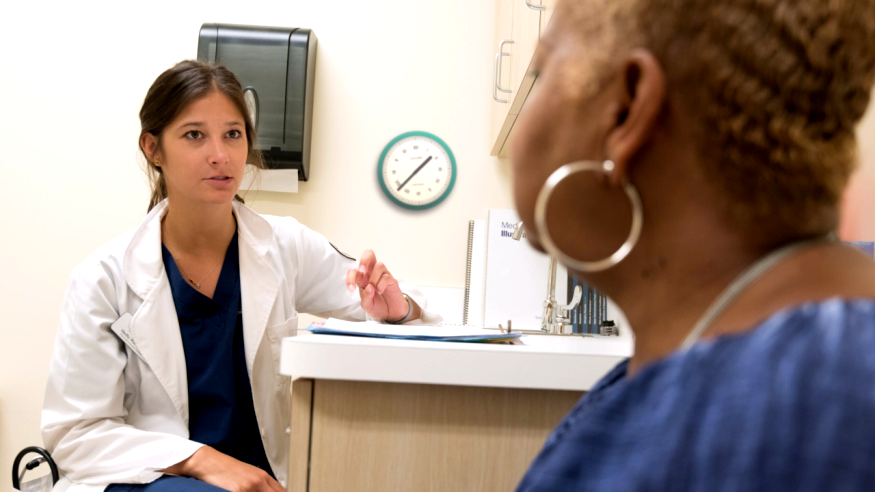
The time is 1,38
